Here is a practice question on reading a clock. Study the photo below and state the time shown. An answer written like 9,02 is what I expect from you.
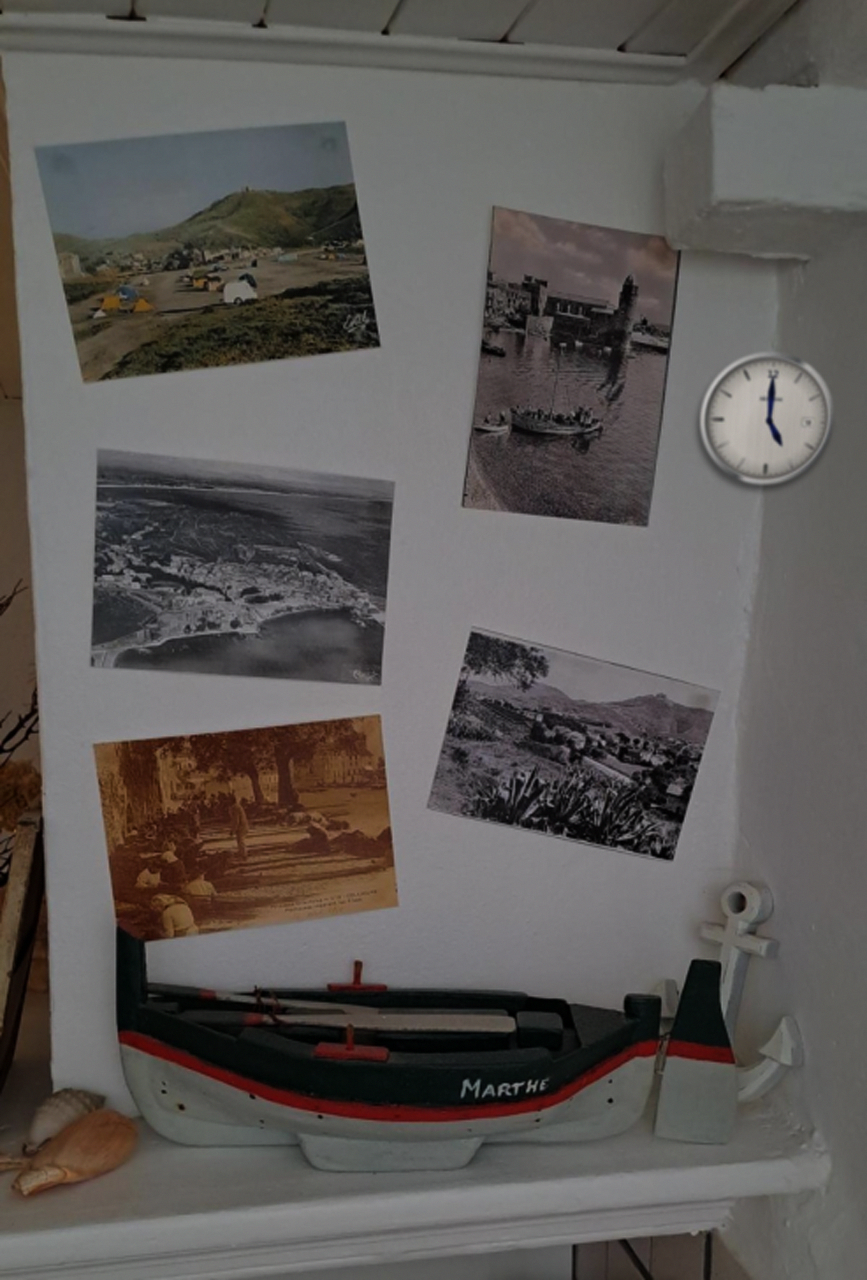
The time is 5,00
